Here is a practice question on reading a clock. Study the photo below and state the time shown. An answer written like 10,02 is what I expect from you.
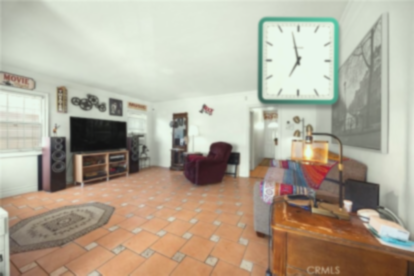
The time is 6,58
